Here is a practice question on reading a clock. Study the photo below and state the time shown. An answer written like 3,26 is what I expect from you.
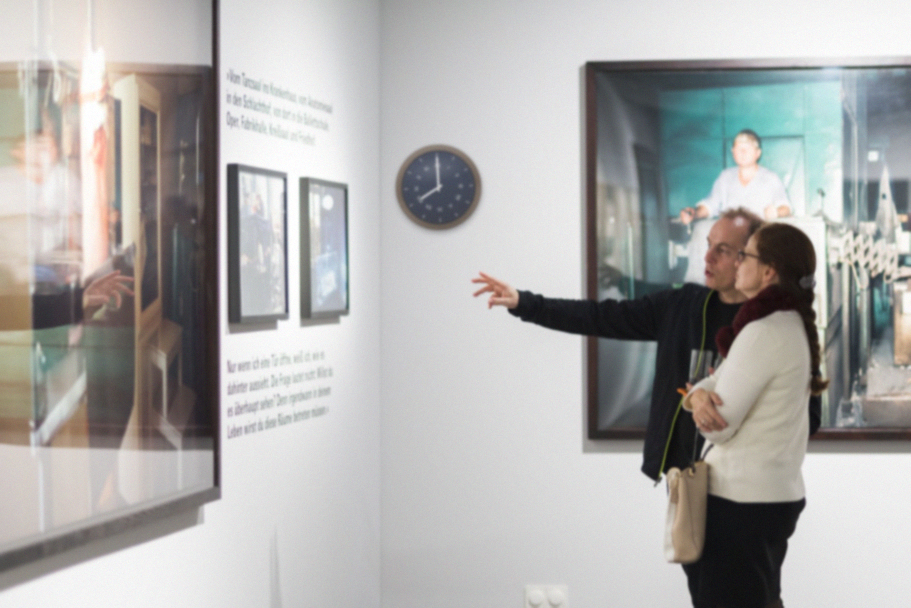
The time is 8,00
